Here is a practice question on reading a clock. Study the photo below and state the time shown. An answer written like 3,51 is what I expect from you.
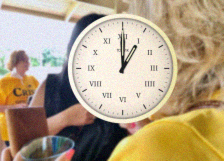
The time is 1,00
